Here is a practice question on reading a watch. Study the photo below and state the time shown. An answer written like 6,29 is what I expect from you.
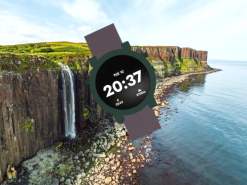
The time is 20,37
